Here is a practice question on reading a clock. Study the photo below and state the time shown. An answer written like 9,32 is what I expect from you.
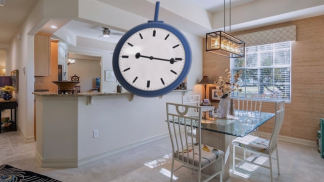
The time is 9,16
